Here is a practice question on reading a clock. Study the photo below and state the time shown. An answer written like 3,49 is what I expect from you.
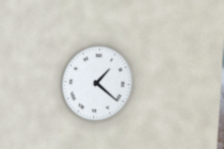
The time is 1,21
